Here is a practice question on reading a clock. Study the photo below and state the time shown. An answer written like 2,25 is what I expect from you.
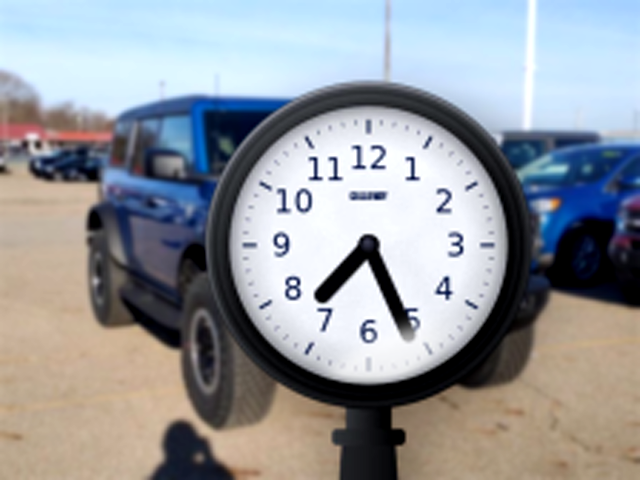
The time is 7,26
